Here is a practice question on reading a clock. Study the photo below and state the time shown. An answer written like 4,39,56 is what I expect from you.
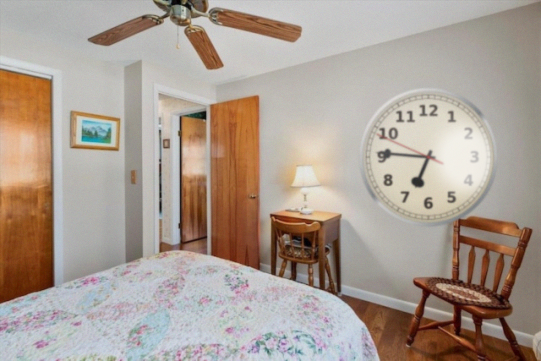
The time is 6,45,49
